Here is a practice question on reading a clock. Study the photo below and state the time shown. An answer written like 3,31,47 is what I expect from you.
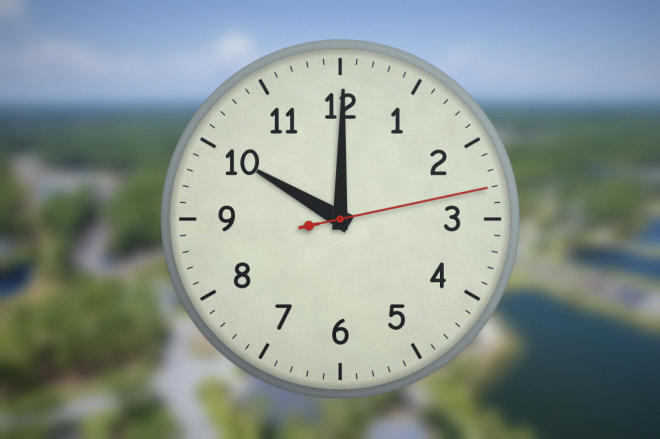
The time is 10,00,13
